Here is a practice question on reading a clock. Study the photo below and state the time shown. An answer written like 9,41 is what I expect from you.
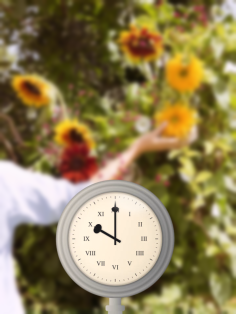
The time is 10,00
